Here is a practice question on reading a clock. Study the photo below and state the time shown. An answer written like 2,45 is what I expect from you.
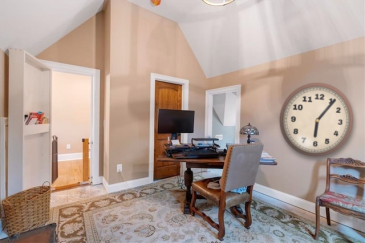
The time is 6,06
